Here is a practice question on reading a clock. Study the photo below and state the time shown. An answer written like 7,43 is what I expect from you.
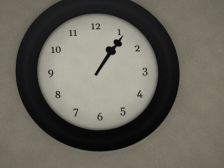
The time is 1,06
